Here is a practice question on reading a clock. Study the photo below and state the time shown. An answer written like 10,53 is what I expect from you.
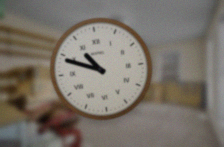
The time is 10,49
